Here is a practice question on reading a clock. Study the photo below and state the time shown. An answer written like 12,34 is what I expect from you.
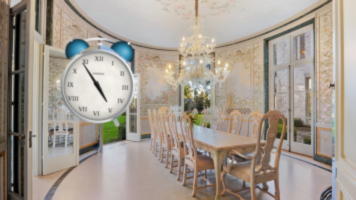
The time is 4,54
